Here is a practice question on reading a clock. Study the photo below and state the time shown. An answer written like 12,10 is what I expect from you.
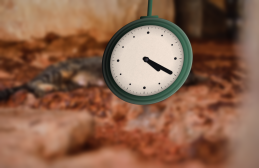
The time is 4,20
